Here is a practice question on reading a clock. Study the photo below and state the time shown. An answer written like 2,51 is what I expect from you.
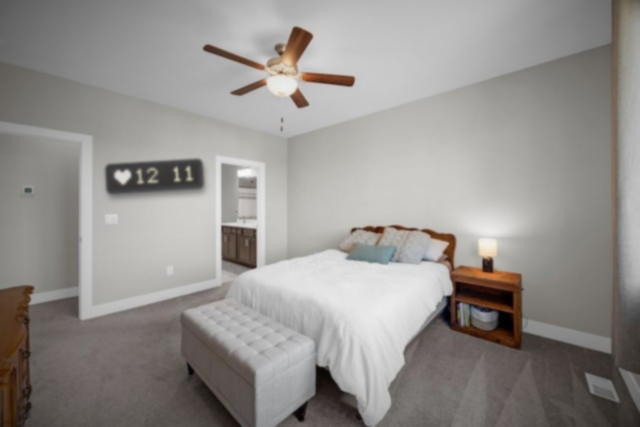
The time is 12,11
